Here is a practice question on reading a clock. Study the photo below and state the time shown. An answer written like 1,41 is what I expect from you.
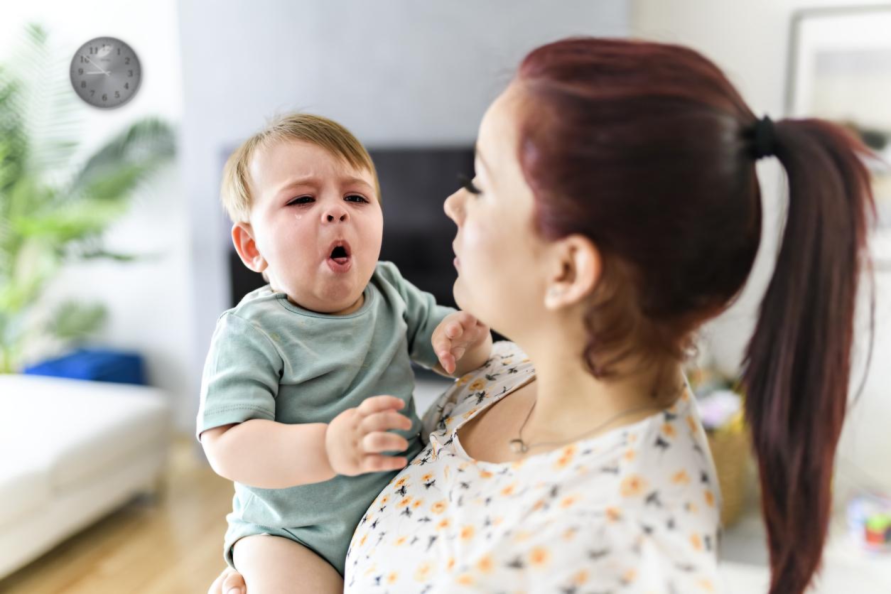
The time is 8,51
